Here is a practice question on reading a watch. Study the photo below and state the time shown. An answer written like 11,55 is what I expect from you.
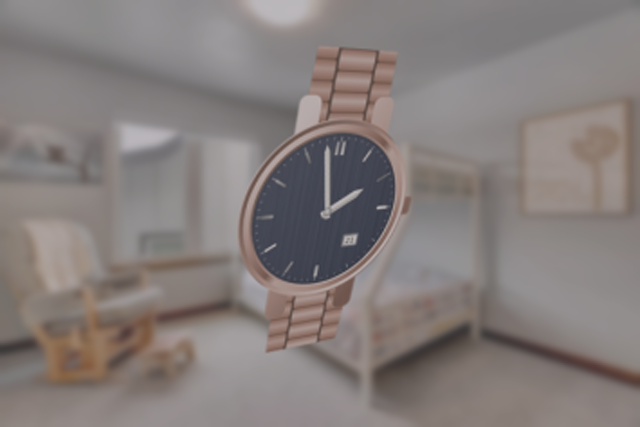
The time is 1,58
